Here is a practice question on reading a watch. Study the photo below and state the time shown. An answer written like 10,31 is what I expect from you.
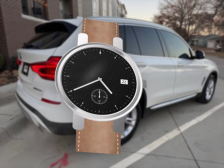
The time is 4,40
